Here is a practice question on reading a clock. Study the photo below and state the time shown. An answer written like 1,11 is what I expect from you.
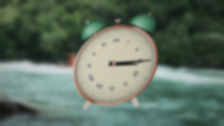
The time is 3,15
